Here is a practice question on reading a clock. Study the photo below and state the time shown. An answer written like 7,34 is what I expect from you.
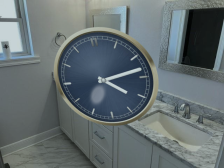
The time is 4,13
